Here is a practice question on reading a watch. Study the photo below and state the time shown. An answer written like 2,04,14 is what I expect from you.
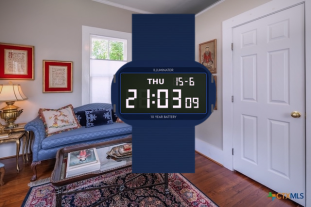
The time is 21,03,09
